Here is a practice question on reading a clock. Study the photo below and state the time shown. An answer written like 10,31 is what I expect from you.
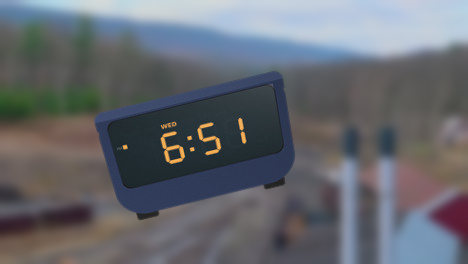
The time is 6,51
